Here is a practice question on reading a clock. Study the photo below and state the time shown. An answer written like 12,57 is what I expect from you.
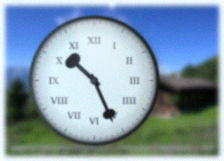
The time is 10,26
